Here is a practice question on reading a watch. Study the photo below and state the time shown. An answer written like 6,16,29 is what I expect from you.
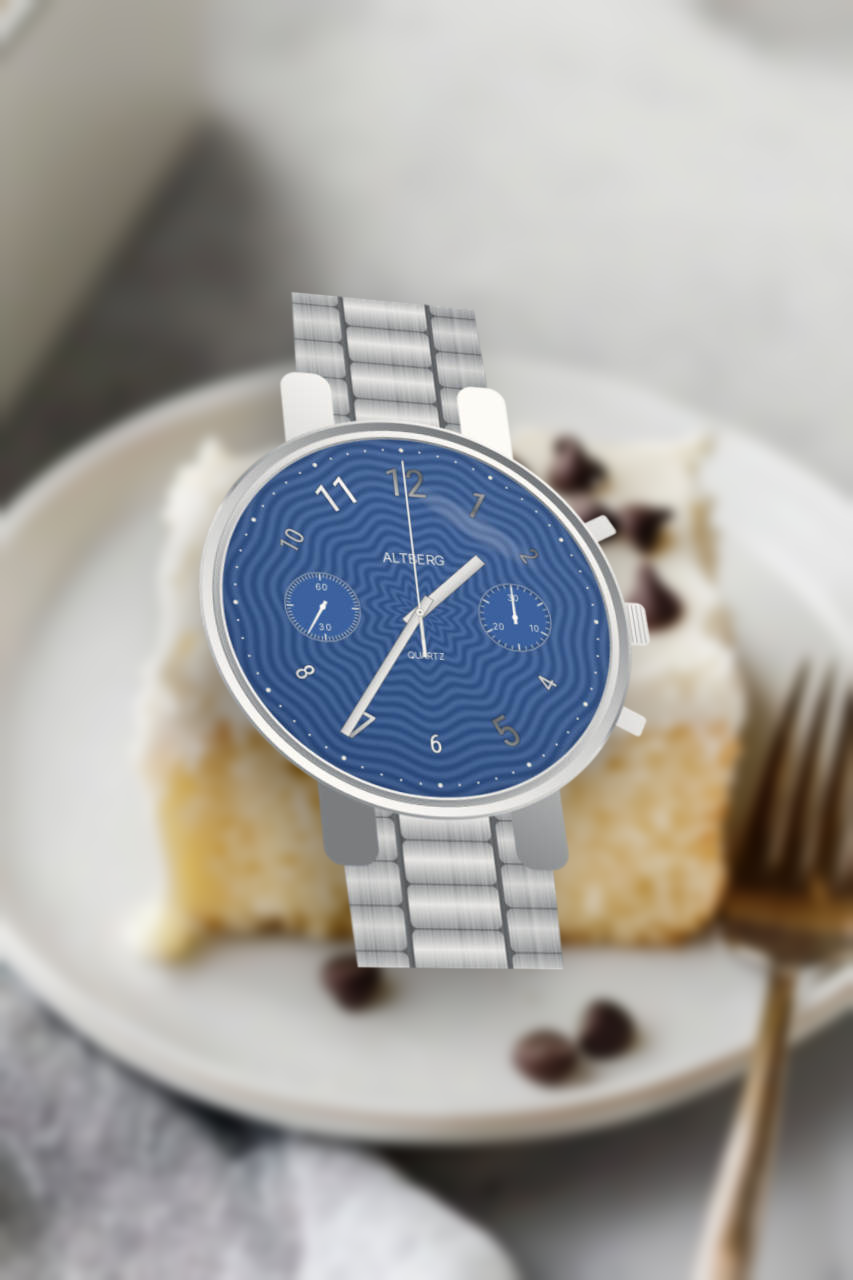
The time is 1,35,35
